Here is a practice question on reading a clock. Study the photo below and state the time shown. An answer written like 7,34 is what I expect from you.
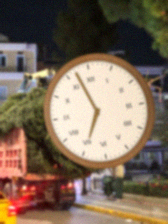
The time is 6,57
